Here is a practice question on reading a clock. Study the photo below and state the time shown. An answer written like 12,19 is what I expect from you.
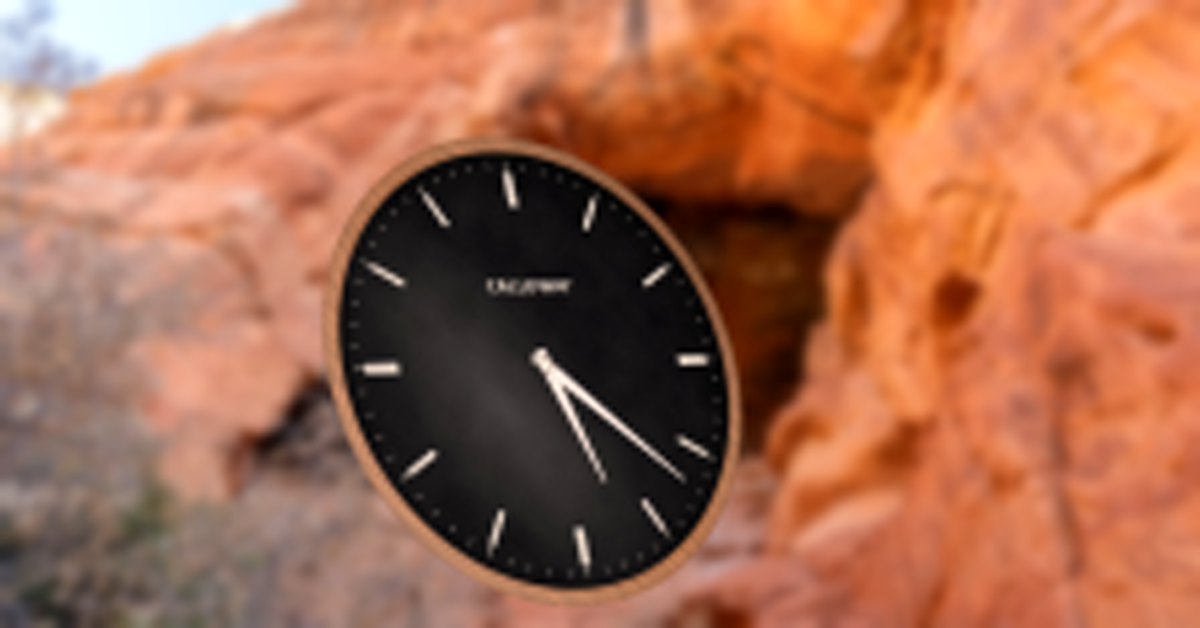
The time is 5,22
